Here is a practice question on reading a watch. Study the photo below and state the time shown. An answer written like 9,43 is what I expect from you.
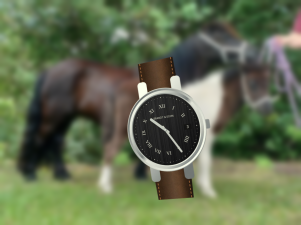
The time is 10,25
